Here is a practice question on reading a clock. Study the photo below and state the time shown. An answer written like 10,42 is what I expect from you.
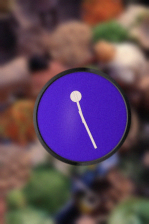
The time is 11,26
